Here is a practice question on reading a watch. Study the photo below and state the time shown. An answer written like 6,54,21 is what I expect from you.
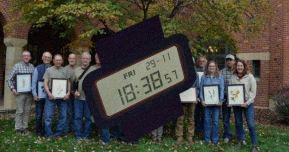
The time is 18,38,57
